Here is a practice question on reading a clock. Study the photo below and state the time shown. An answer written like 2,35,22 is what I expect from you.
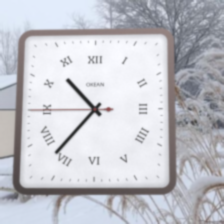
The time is 10,36,45
